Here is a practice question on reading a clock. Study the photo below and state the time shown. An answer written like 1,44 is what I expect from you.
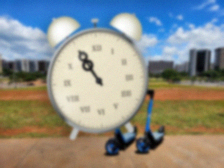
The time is 10,55
